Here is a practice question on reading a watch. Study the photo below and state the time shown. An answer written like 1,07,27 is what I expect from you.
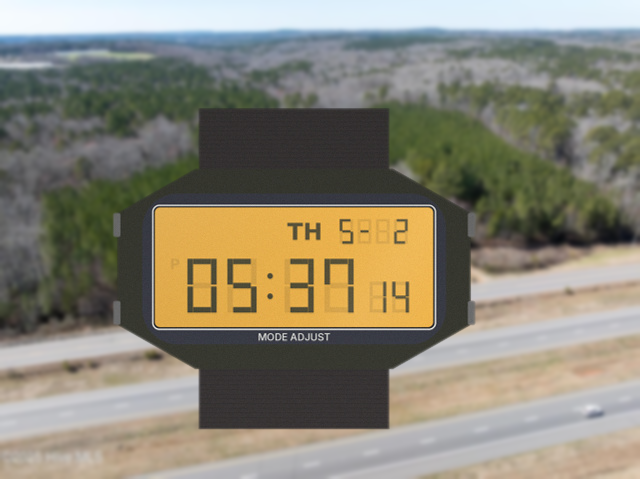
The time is 5,37,14
